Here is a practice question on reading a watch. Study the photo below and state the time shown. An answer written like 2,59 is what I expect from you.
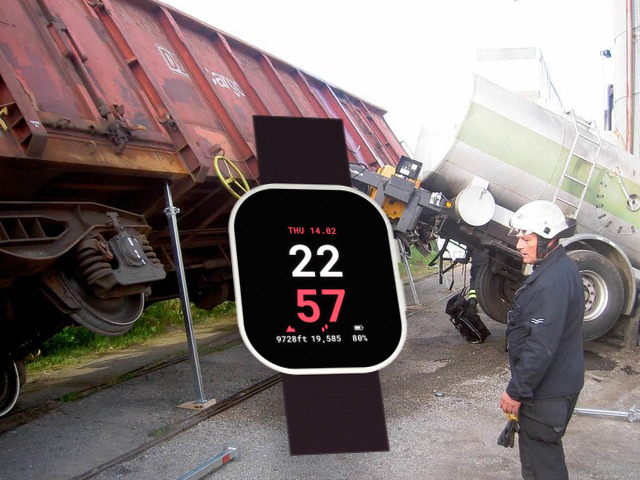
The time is 22,57
